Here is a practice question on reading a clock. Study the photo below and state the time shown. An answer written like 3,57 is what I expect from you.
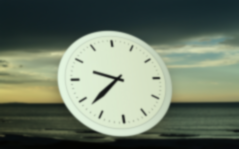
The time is 9,38
